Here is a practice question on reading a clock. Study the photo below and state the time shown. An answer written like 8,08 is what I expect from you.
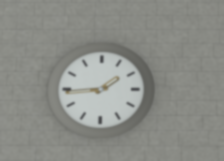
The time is 1,44
